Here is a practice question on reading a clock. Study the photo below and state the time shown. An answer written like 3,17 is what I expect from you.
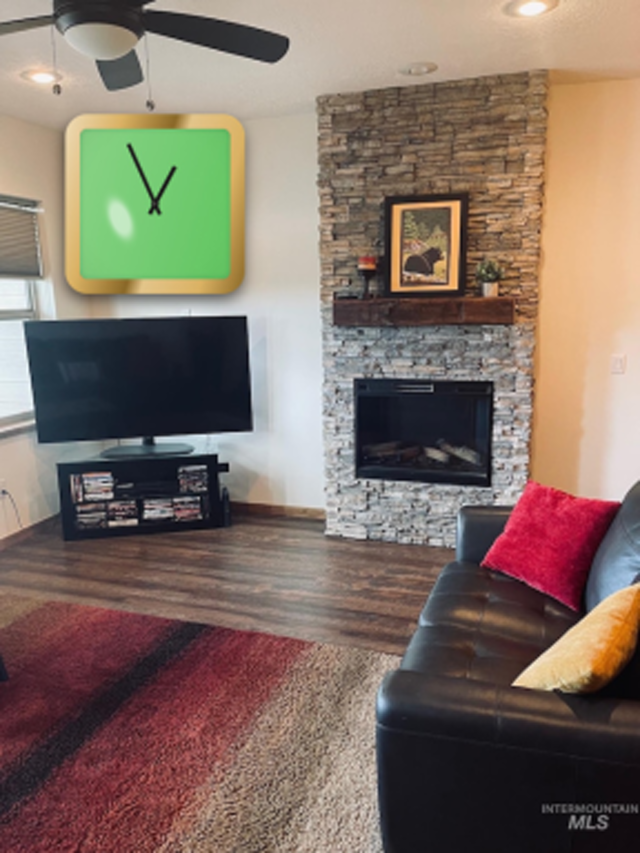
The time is 12,56
